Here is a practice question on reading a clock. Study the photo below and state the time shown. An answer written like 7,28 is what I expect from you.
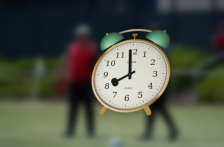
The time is 7,59
